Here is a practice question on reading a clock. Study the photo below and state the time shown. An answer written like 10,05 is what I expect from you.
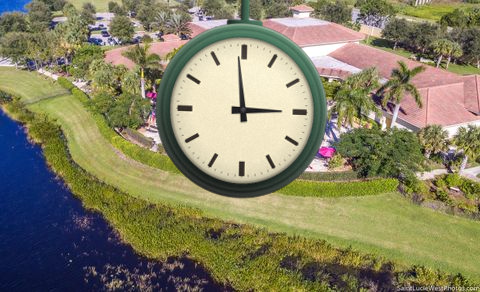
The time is 2,59
